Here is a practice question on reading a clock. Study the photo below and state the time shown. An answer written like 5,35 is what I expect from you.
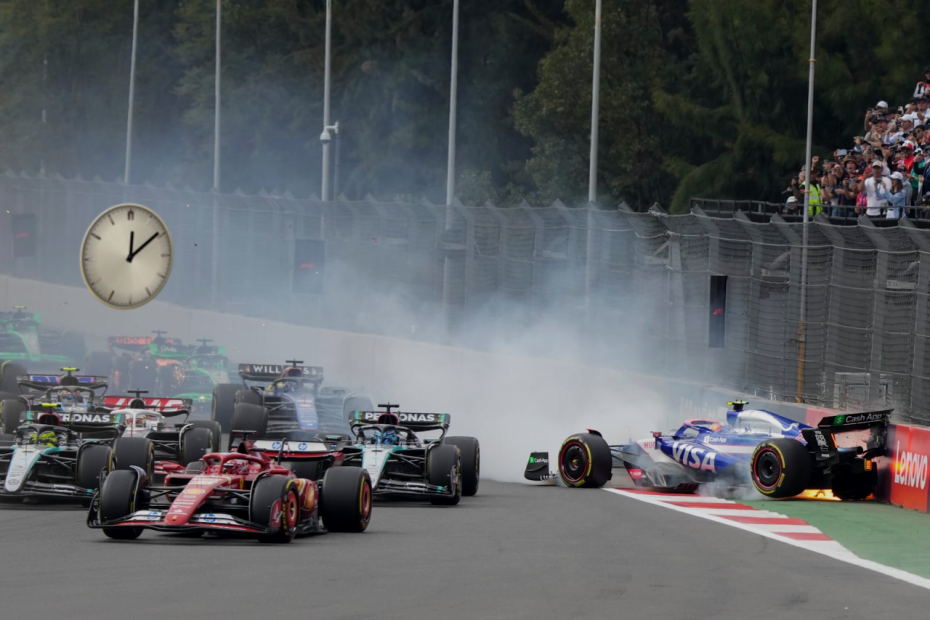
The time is 12,09
